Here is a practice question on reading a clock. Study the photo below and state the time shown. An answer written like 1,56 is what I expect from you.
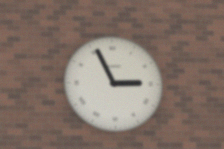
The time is 2,56
